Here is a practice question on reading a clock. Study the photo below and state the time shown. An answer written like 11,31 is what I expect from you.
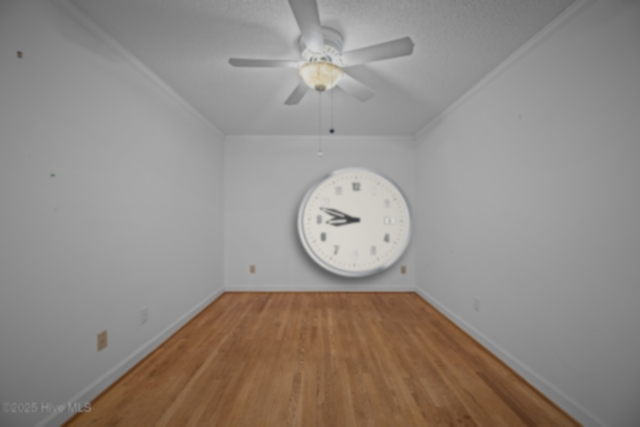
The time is 8,48
